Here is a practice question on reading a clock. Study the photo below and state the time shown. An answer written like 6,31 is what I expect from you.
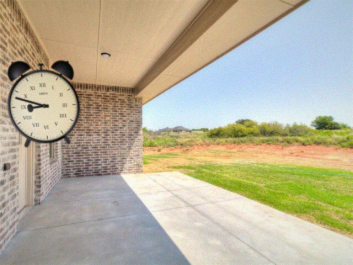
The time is 8,48
